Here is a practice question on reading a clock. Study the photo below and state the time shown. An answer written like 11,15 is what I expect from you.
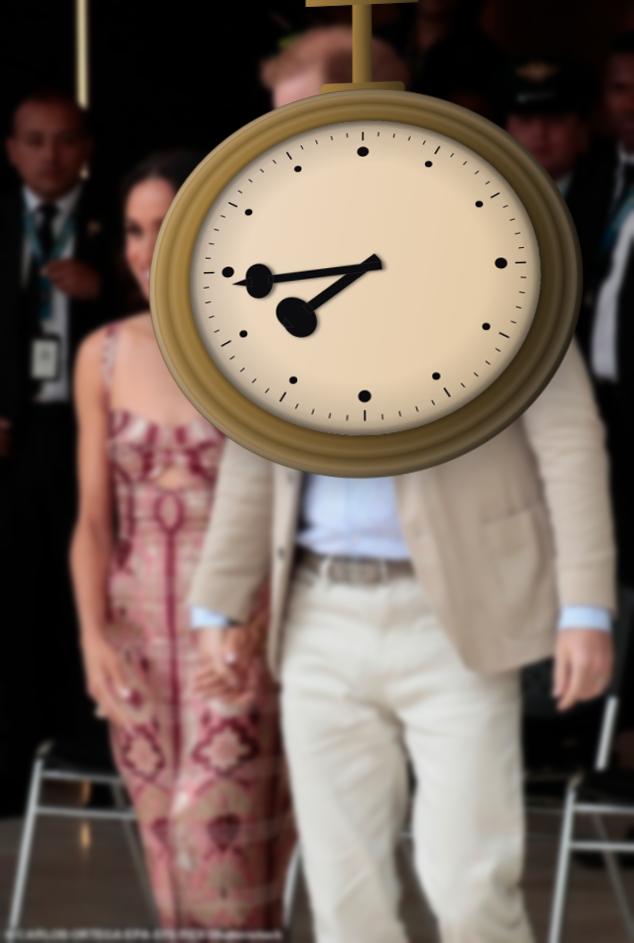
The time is 7,44
